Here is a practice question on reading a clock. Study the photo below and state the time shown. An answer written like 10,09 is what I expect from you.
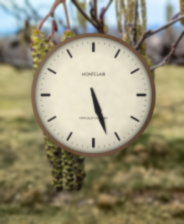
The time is 5,27
